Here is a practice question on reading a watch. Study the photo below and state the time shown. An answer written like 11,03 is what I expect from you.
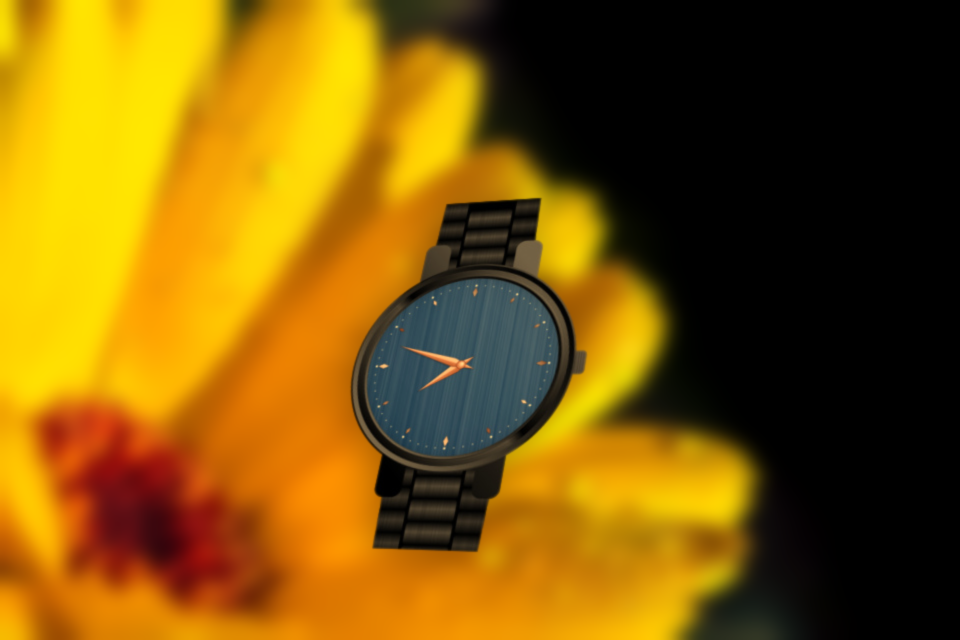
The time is 7,48
